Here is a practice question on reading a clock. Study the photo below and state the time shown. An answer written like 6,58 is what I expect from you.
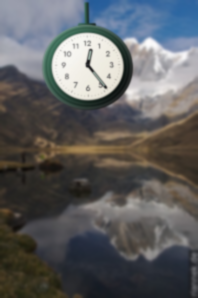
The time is 12,24
